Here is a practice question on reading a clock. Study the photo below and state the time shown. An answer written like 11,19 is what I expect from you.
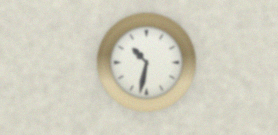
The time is 10,32
